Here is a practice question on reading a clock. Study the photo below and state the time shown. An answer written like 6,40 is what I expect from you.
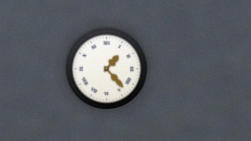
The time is 1,23
